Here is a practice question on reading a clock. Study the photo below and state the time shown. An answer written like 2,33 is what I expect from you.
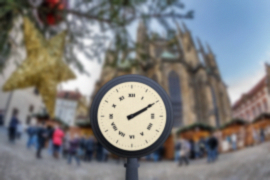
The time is 2,10
